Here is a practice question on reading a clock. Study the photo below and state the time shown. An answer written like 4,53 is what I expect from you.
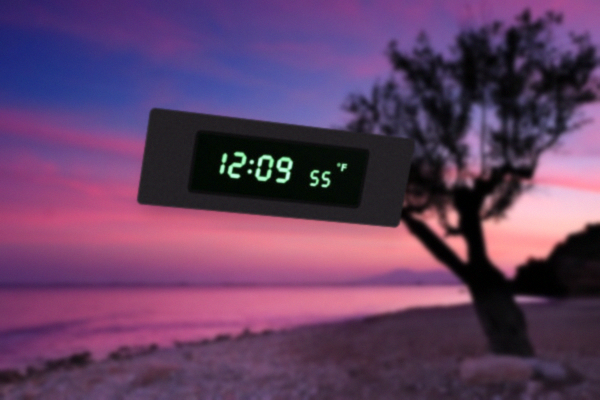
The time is 12,09
